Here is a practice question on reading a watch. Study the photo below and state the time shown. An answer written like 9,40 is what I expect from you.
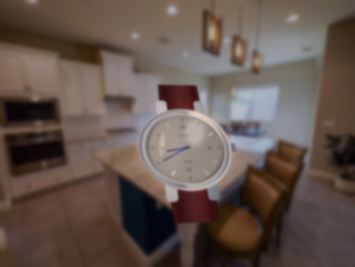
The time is 8,40
